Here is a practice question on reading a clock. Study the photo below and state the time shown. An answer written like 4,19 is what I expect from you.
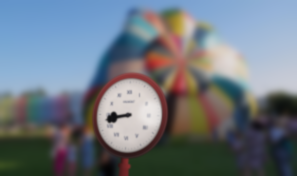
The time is 8,43
